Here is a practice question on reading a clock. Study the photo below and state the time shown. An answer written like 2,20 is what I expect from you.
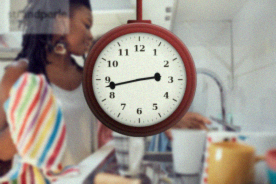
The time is 2,43
